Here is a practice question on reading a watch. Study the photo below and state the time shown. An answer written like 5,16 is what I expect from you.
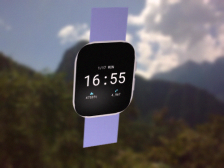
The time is 16,55
